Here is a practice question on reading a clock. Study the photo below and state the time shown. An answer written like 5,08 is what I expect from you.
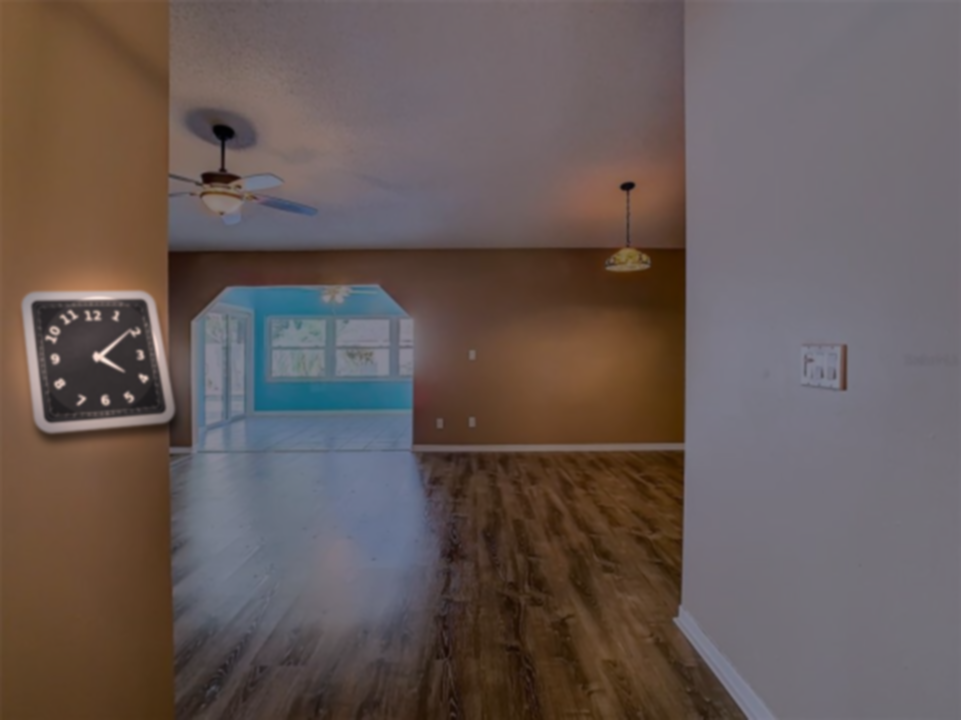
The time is 4,09
